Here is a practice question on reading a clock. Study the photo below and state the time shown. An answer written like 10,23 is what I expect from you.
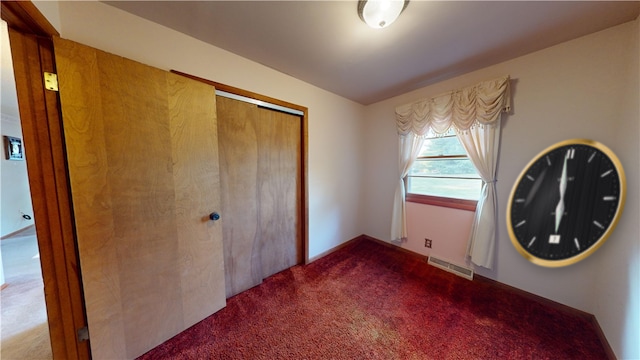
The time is 5,59
